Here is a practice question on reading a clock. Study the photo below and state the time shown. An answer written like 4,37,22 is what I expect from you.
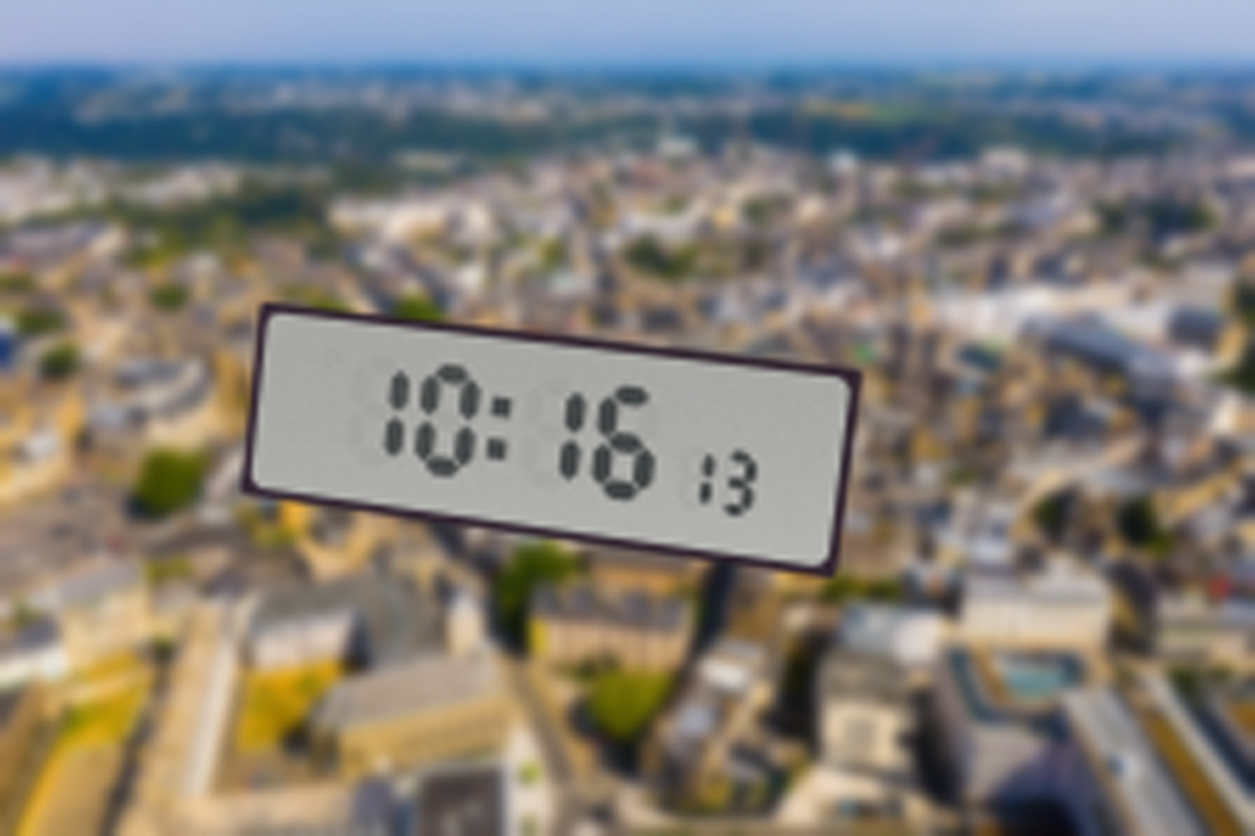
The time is 10,16,13
